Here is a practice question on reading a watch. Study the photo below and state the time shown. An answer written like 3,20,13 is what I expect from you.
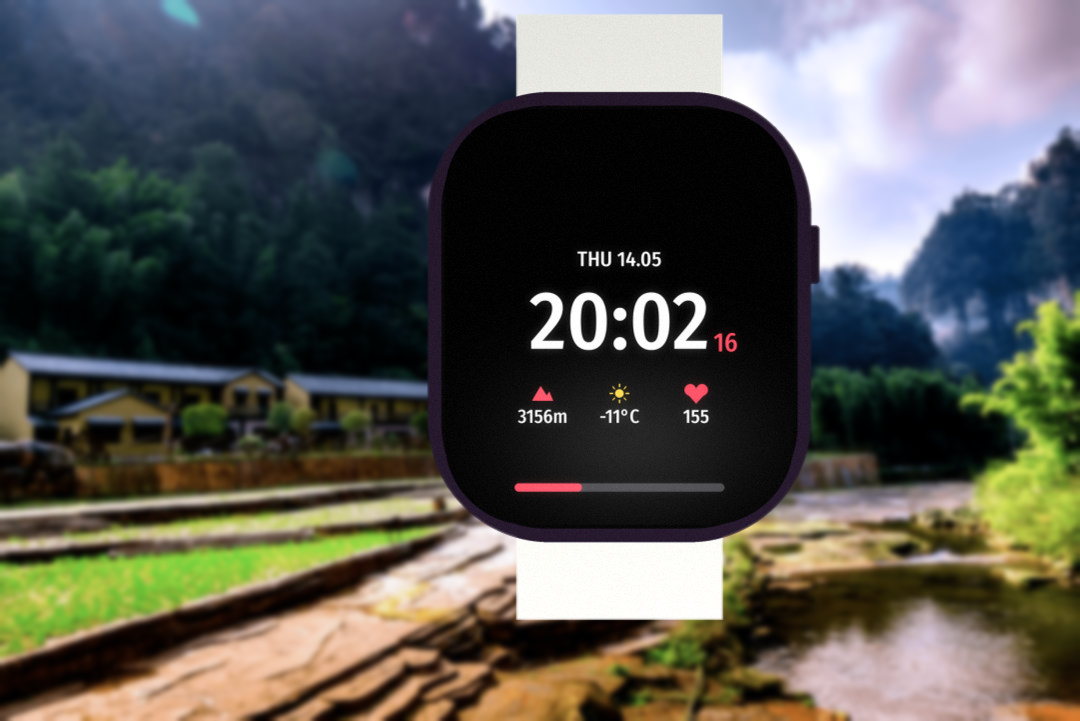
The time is 20,02,16
